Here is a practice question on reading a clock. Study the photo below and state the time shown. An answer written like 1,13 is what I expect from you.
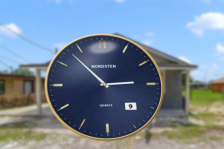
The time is 2,53
